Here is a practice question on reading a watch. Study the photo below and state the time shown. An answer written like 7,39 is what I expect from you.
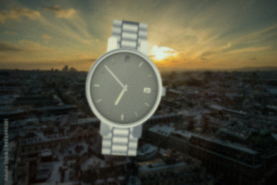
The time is 6,52
